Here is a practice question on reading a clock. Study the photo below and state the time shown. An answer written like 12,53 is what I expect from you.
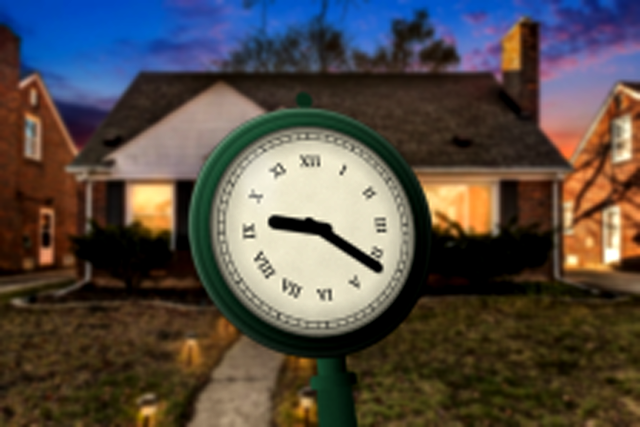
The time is 9,21
